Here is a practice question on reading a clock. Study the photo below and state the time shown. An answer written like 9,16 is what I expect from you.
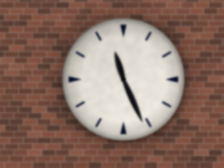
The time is 11,26
